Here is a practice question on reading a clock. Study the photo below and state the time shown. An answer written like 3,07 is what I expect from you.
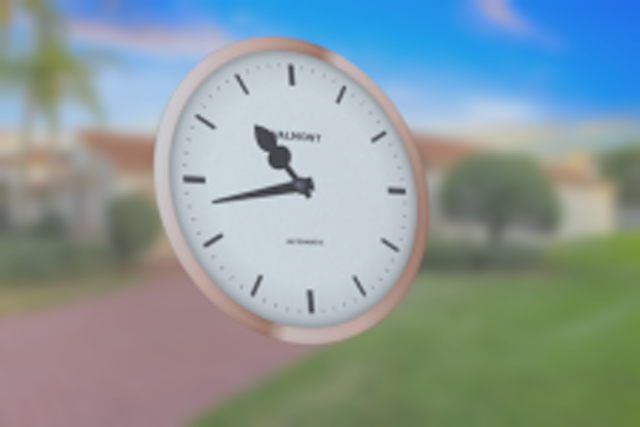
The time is 10,43
